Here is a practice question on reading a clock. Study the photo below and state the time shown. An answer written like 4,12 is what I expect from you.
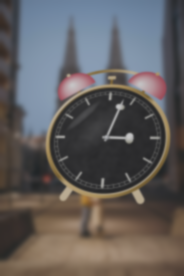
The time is 3,03
